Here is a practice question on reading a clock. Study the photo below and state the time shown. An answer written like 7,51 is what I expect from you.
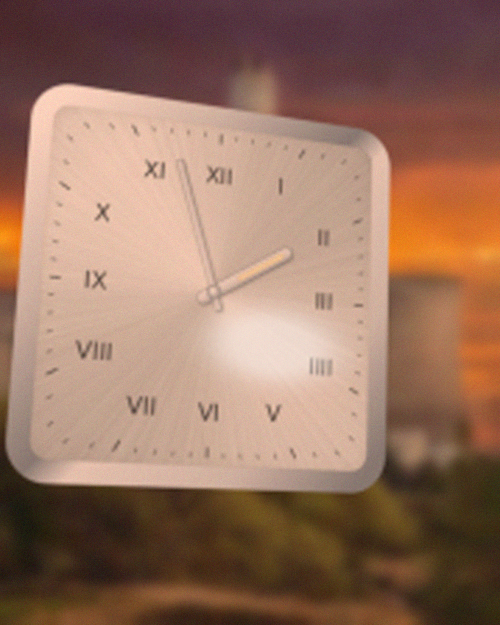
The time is 1,57
